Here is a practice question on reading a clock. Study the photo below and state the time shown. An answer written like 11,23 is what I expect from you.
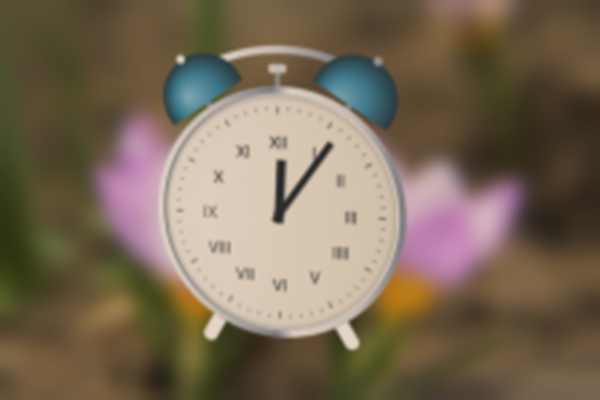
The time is 12,06
